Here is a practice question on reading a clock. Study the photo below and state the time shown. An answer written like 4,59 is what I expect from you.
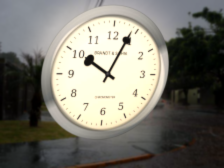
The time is 10,04
